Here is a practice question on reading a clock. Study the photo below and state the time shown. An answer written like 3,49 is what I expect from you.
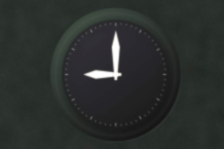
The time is 9,00
